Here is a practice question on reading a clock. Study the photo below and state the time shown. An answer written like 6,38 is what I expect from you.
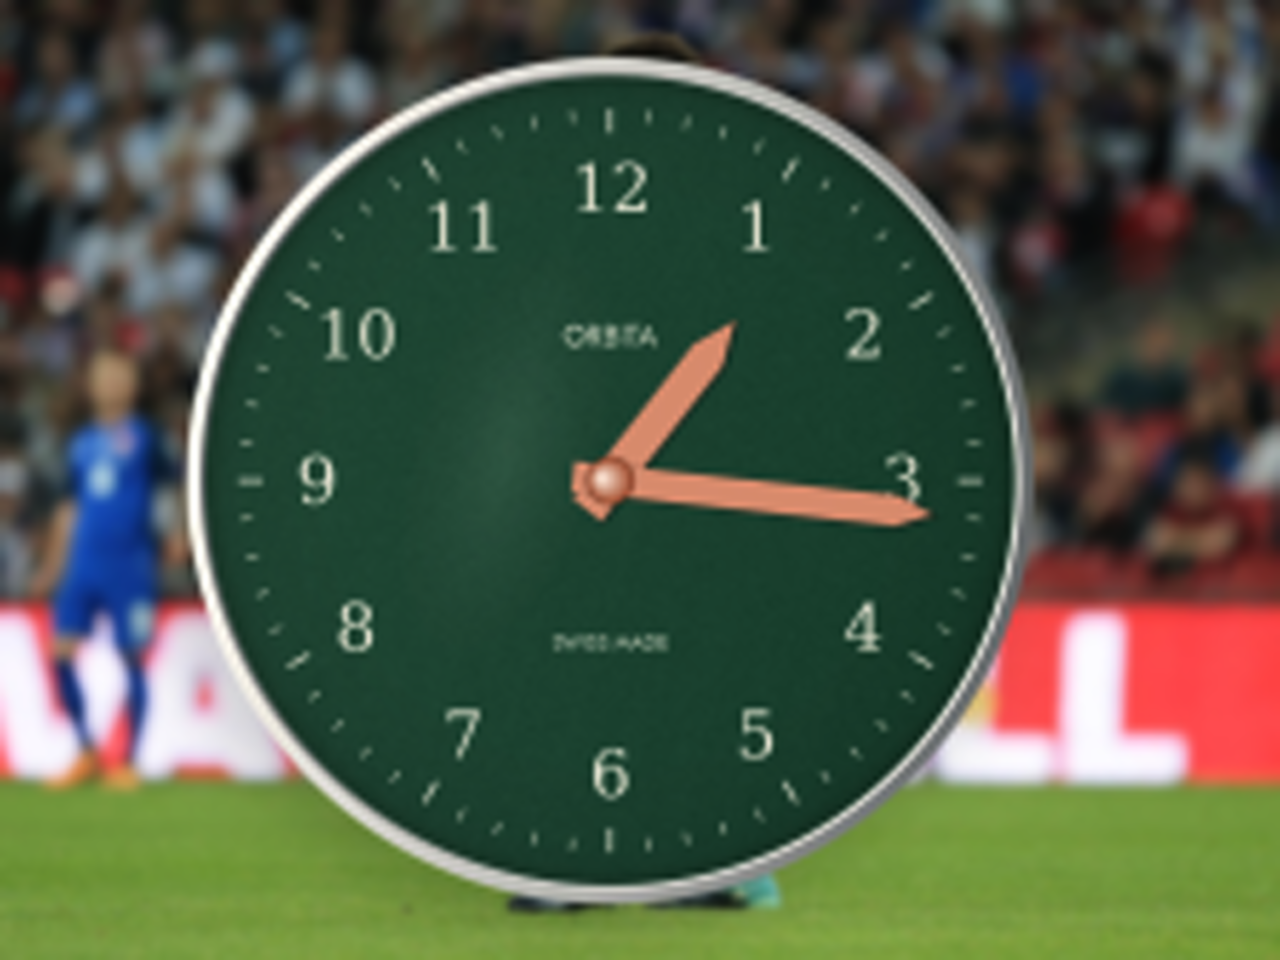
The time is 1,16
